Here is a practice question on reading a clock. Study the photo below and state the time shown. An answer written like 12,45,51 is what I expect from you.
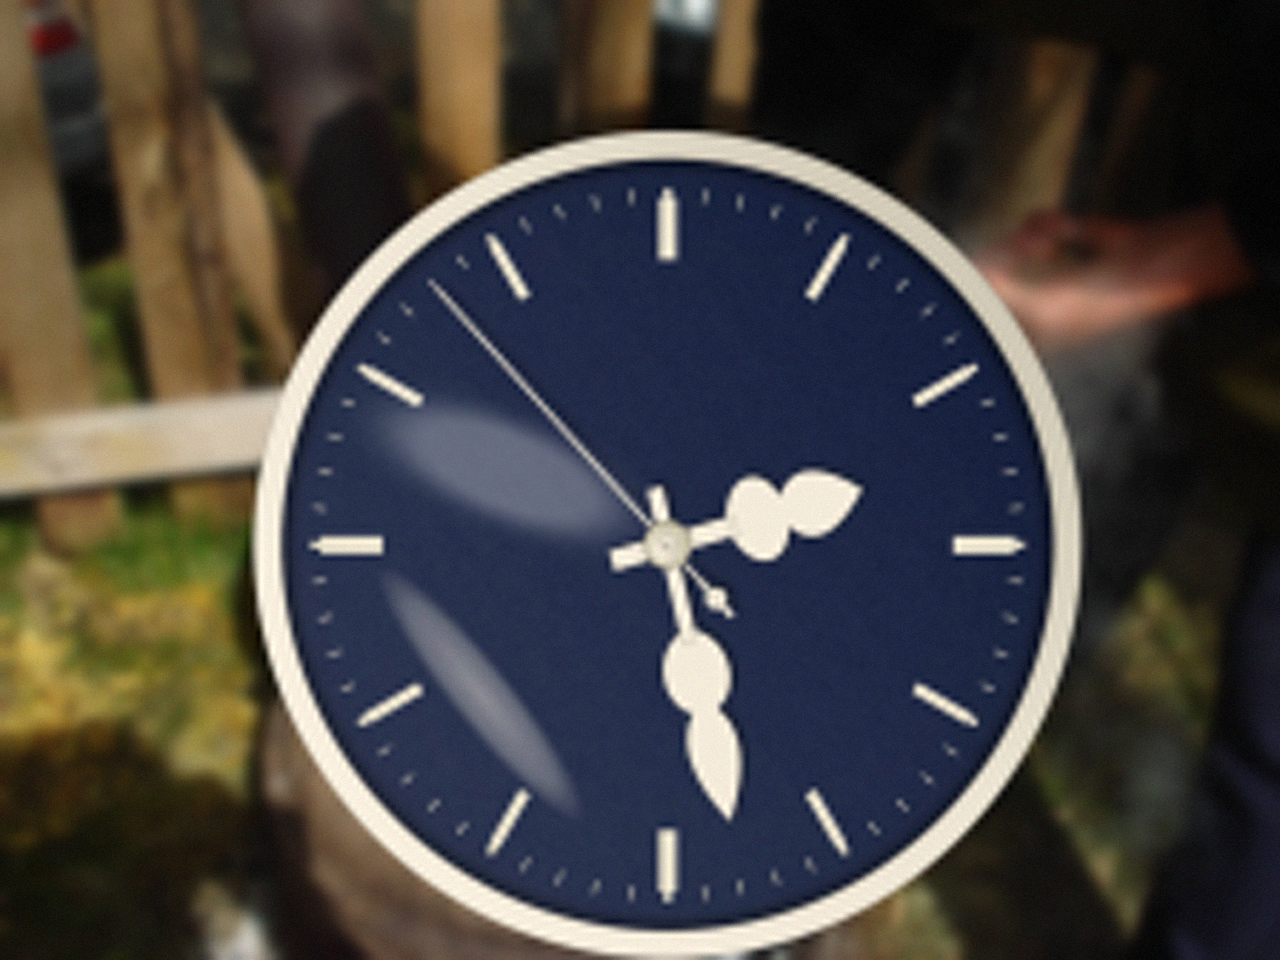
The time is 2,27,53
